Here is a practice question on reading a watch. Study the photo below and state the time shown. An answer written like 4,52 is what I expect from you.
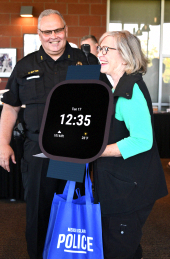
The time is 12,35
